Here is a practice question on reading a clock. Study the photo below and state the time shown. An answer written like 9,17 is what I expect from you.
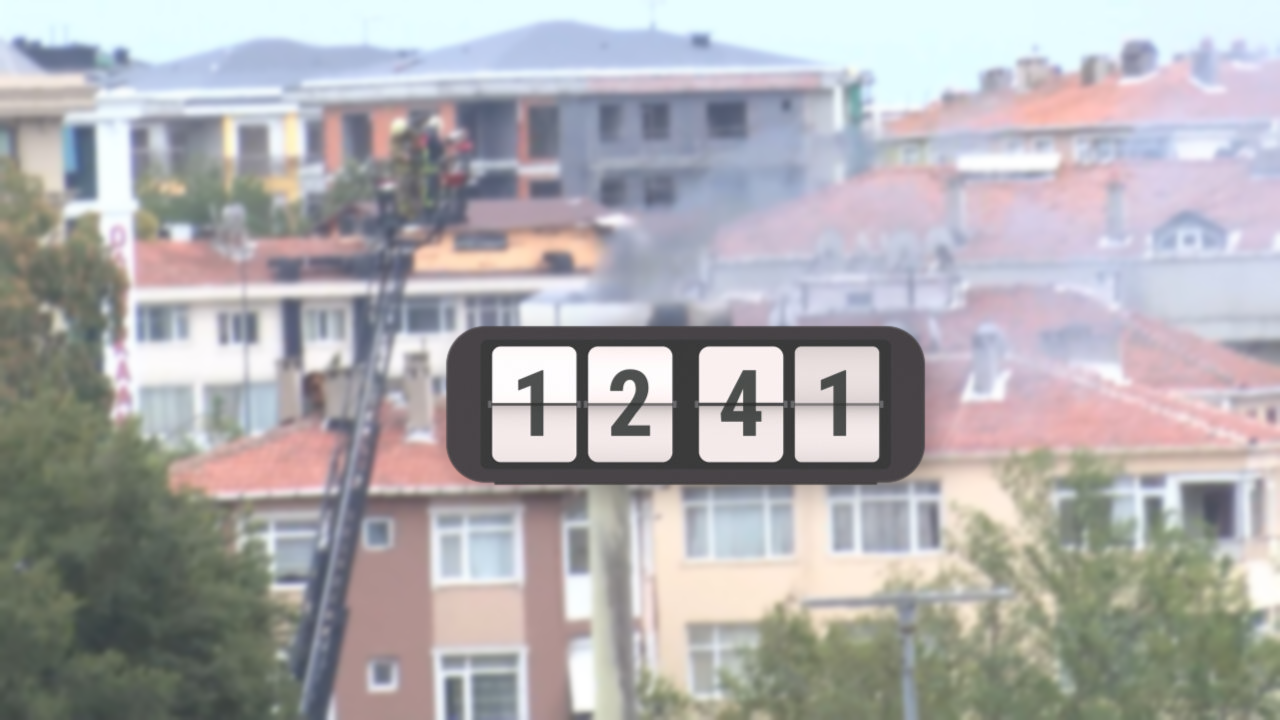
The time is 12,41
